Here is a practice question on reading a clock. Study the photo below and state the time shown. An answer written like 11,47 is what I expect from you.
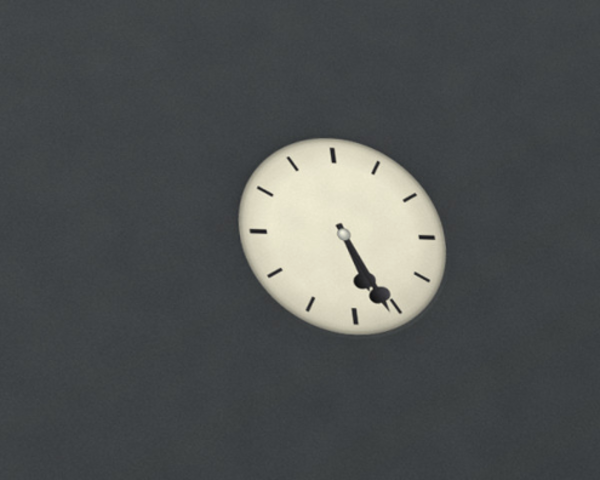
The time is 5,26
